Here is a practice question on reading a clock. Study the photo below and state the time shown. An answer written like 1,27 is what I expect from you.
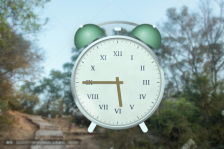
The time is 5,45
